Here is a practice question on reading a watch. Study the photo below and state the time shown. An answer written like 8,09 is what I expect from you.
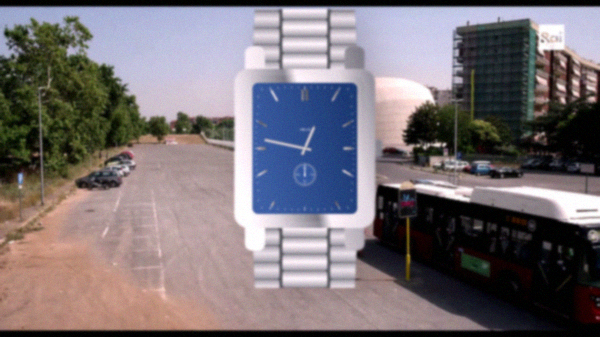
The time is 12,47
